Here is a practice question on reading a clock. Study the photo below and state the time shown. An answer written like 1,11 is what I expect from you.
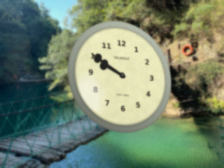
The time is 9,50
